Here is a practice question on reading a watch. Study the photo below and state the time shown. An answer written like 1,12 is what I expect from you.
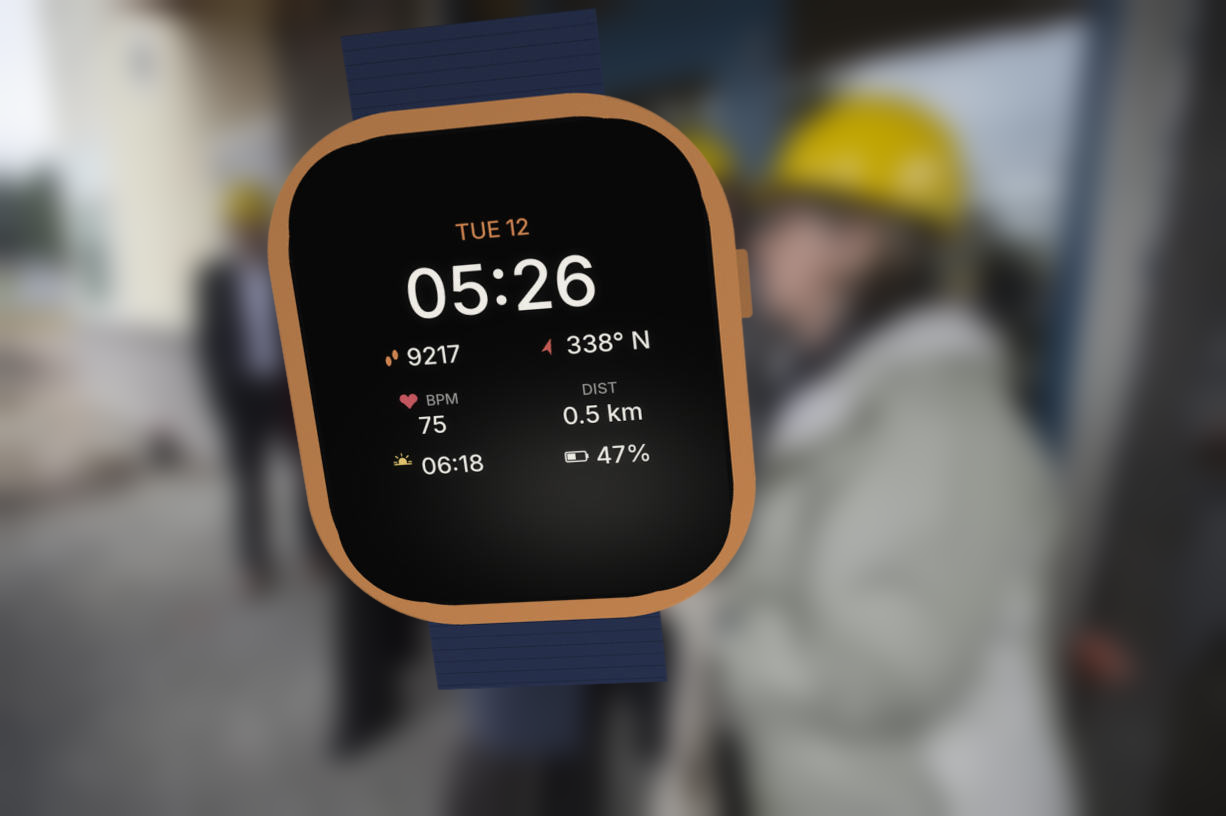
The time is 5,26
